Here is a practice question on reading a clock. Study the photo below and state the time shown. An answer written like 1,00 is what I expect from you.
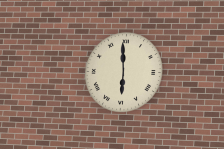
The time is 5,59
